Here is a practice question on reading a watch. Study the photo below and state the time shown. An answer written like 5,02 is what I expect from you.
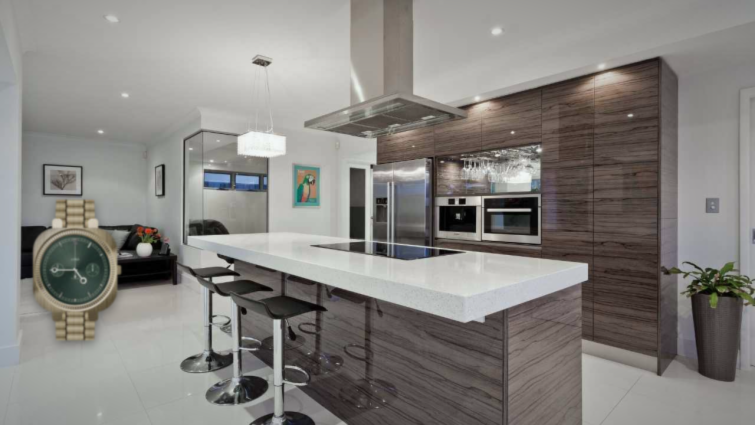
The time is 4,45
